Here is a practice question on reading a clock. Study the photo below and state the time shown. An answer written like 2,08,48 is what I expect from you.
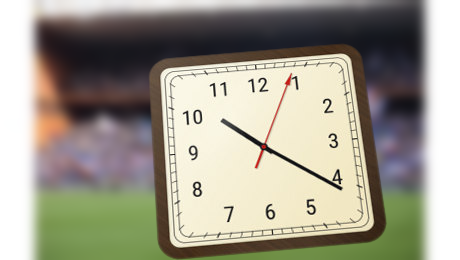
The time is 10,21,04
